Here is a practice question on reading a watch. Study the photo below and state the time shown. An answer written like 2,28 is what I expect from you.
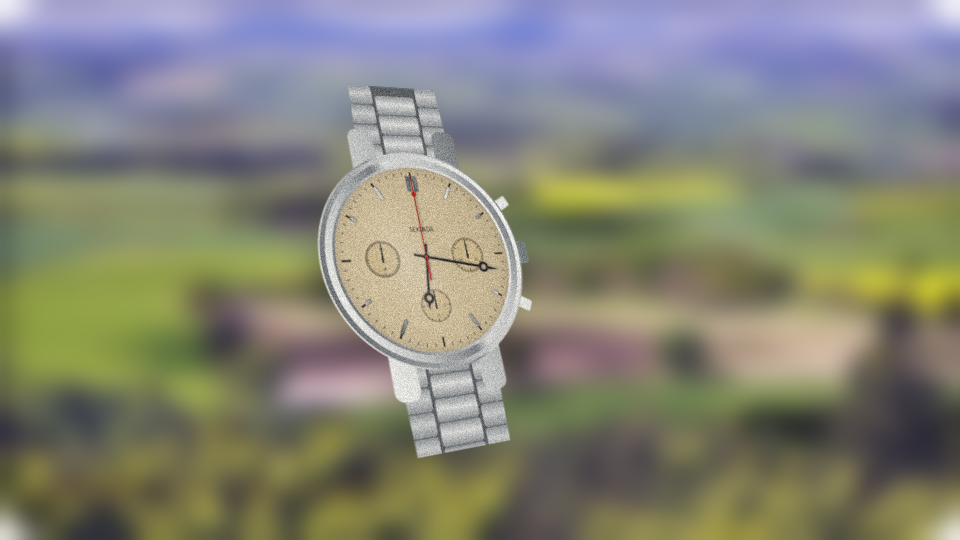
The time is 6,17
